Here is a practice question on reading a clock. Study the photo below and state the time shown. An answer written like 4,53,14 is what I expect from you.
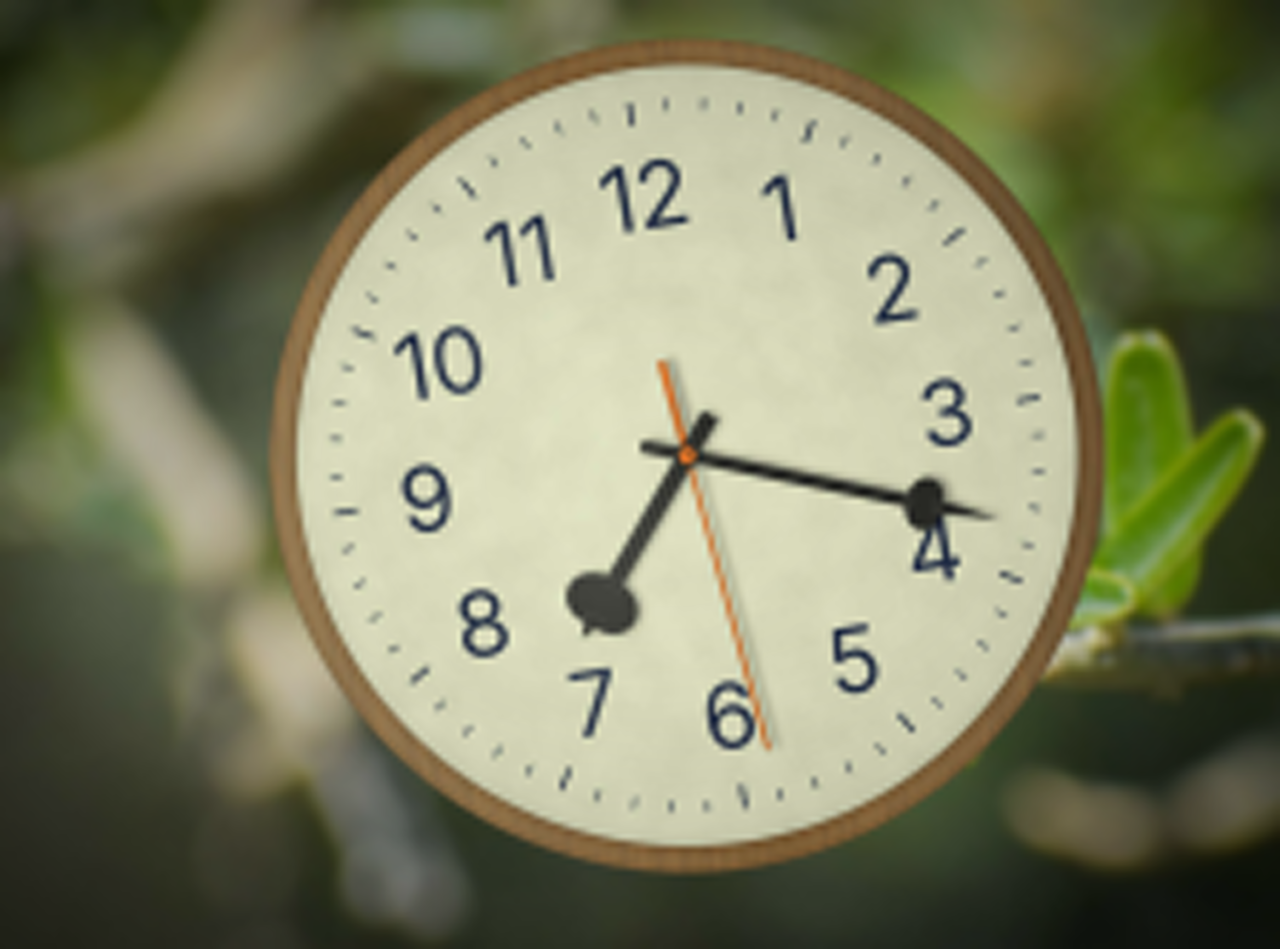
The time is 7,18,29
